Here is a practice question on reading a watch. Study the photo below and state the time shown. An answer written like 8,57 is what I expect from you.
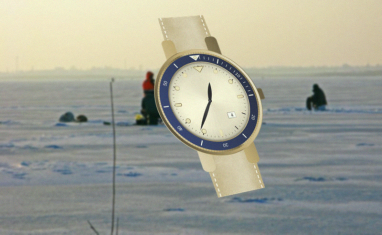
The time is 12,36
